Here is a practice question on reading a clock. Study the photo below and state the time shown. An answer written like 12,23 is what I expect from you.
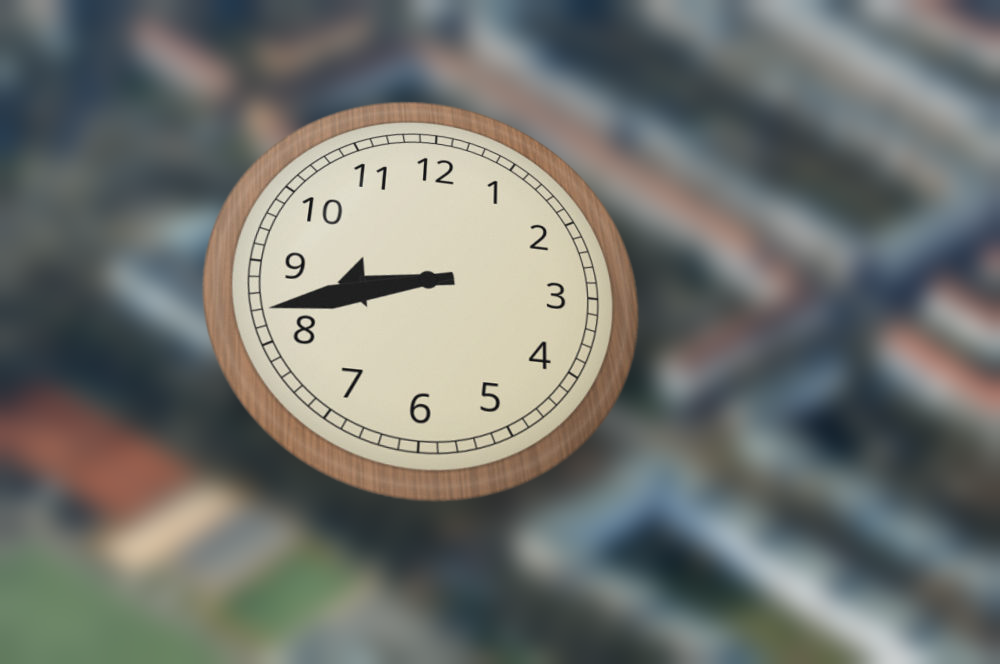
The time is 8,42
